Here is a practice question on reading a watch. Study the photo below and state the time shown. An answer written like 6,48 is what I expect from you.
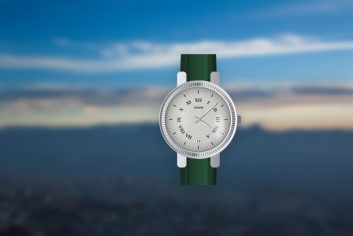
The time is 4,08
